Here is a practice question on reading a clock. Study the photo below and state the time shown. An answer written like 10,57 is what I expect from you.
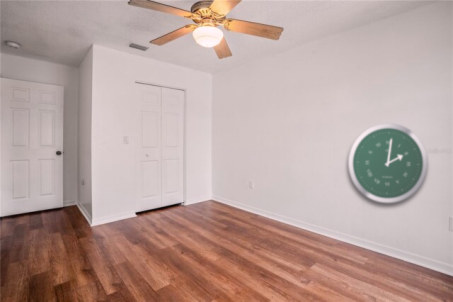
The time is 2,01
